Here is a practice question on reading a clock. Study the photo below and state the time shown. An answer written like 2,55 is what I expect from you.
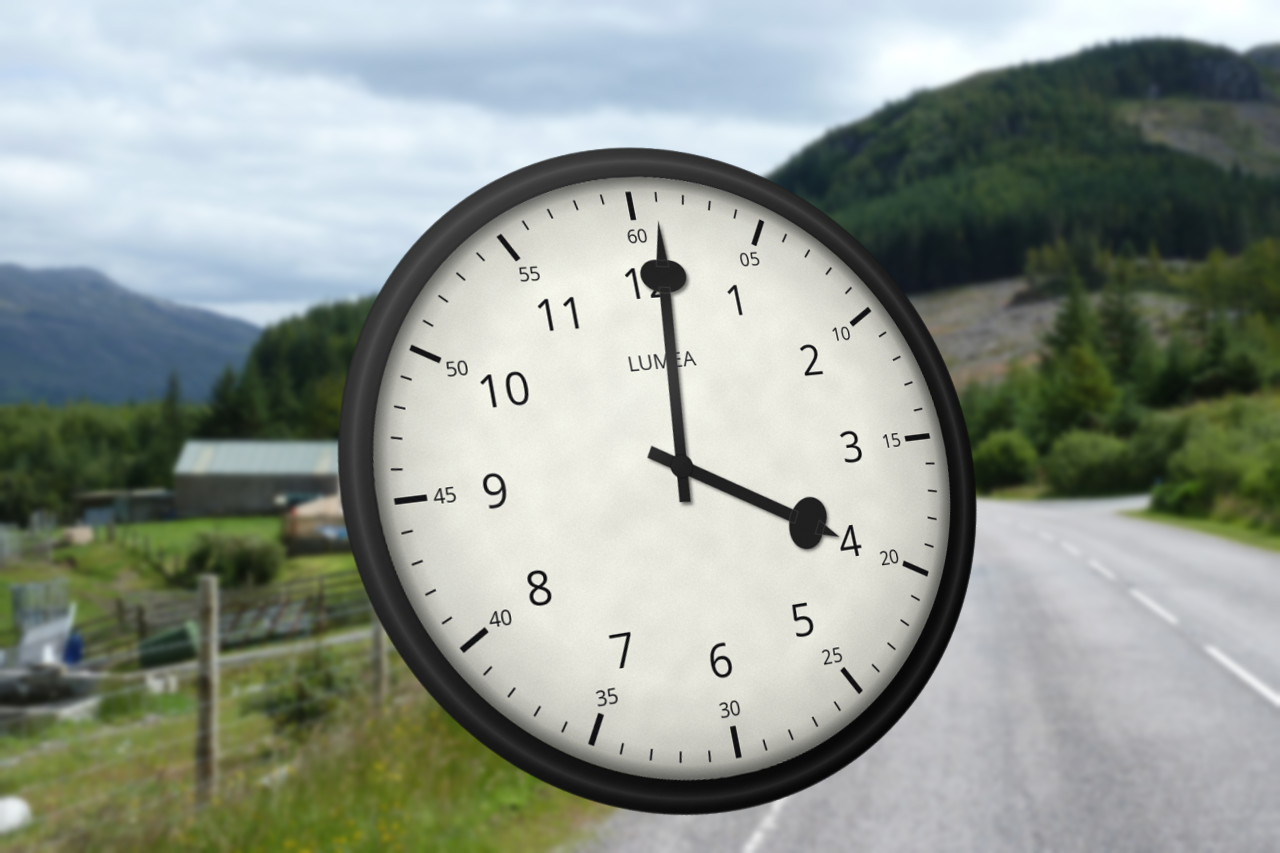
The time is 4,01
